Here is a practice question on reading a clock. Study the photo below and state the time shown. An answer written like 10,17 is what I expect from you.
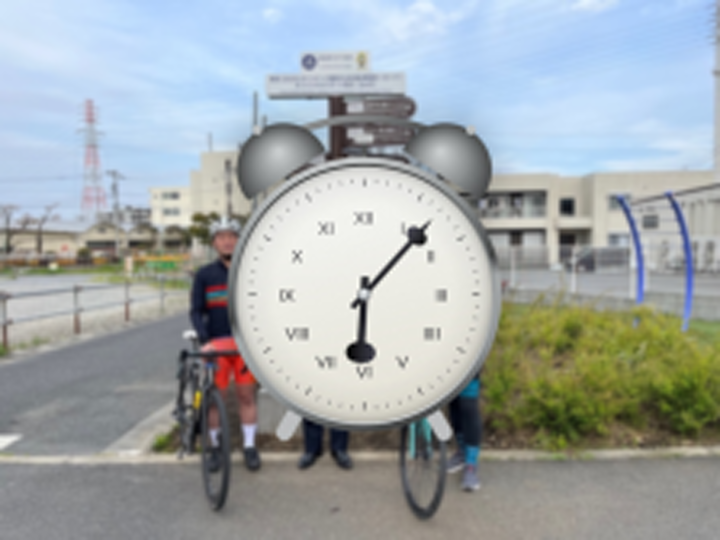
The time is 6,07
